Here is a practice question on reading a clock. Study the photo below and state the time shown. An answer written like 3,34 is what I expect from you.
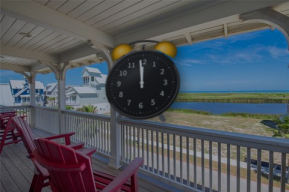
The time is 11,59
